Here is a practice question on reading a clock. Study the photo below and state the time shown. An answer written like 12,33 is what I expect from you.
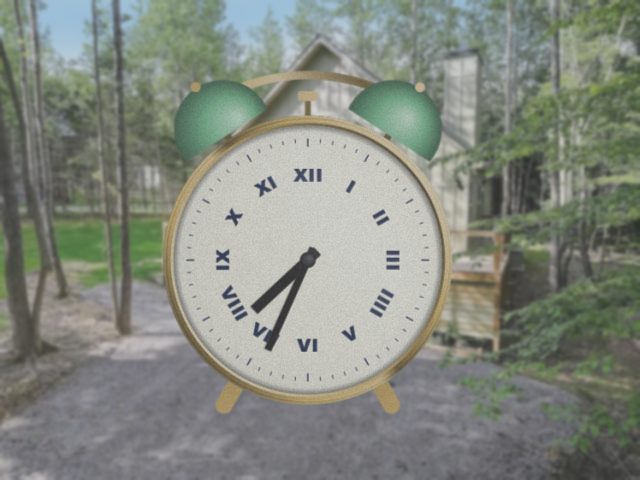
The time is 7,34
